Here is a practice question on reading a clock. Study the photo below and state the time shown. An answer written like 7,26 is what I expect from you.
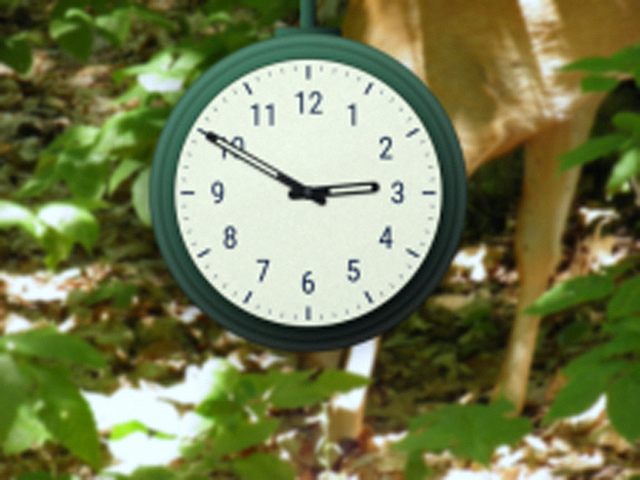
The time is 2,50
